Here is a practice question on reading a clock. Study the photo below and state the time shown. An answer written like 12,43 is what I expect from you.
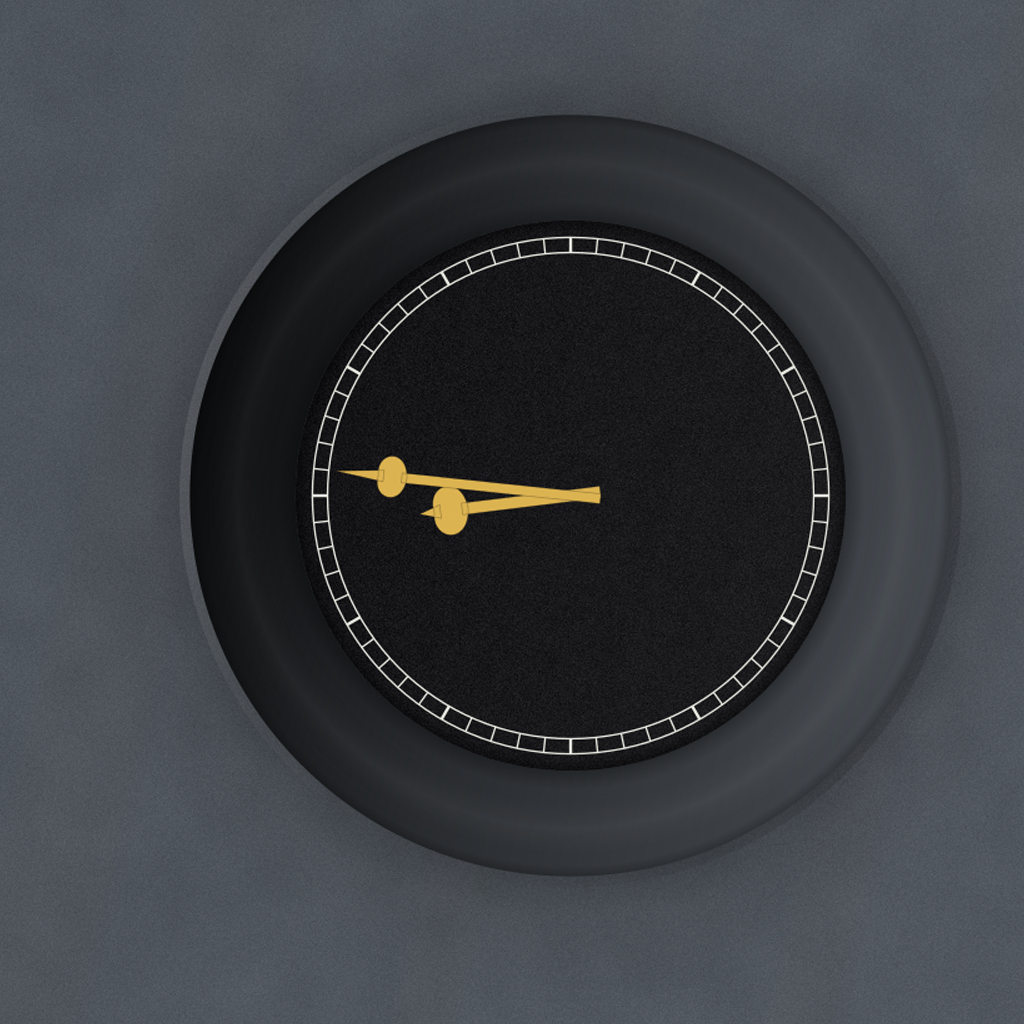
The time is 8,46
